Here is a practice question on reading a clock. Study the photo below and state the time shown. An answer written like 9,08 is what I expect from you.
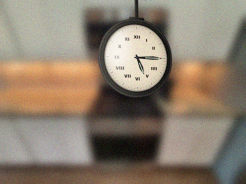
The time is 5,15
